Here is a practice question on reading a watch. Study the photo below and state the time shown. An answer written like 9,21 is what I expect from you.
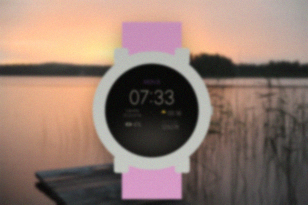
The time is 7,33
